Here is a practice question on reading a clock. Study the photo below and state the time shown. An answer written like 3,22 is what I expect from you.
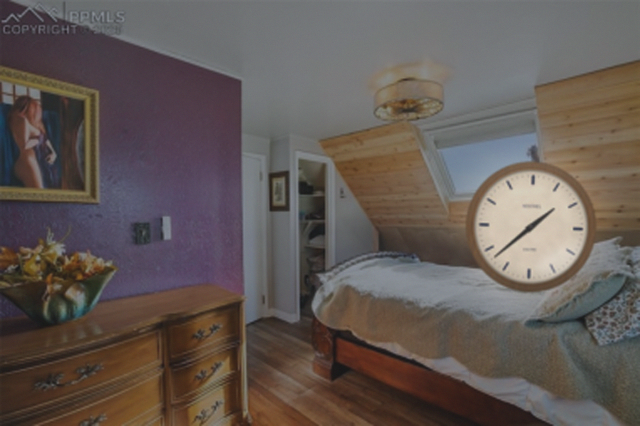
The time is 1,38
